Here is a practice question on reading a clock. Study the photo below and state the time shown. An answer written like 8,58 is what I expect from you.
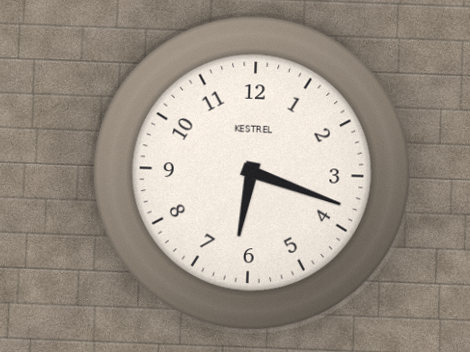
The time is 6,18
